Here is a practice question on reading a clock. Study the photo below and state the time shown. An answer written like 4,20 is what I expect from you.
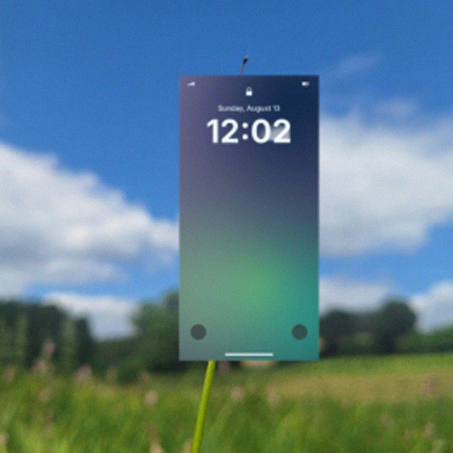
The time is 12,02
